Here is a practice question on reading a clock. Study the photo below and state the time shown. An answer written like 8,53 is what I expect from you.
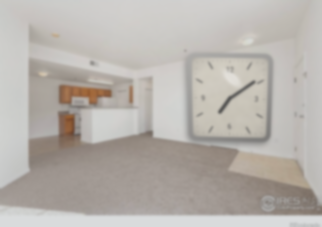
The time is 7,09
